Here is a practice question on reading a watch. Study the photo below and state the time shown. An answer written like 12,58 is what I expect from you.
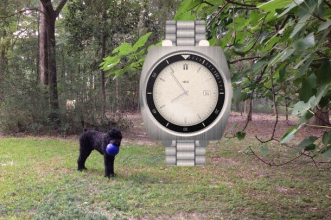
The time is 7,54
